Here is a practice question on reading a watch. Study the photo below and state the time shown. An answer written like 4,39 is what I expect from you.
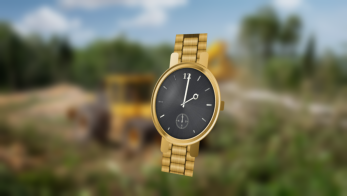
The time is 2,01
